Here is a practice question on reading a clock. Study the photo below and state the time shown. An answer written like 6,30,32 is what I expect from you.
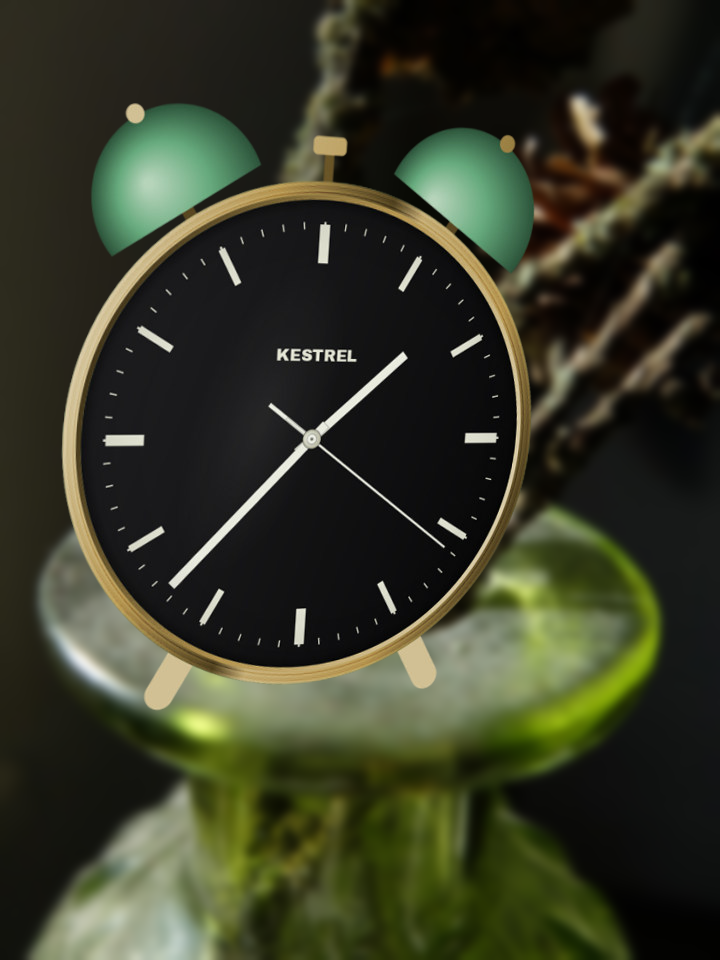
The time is 1,37,21
